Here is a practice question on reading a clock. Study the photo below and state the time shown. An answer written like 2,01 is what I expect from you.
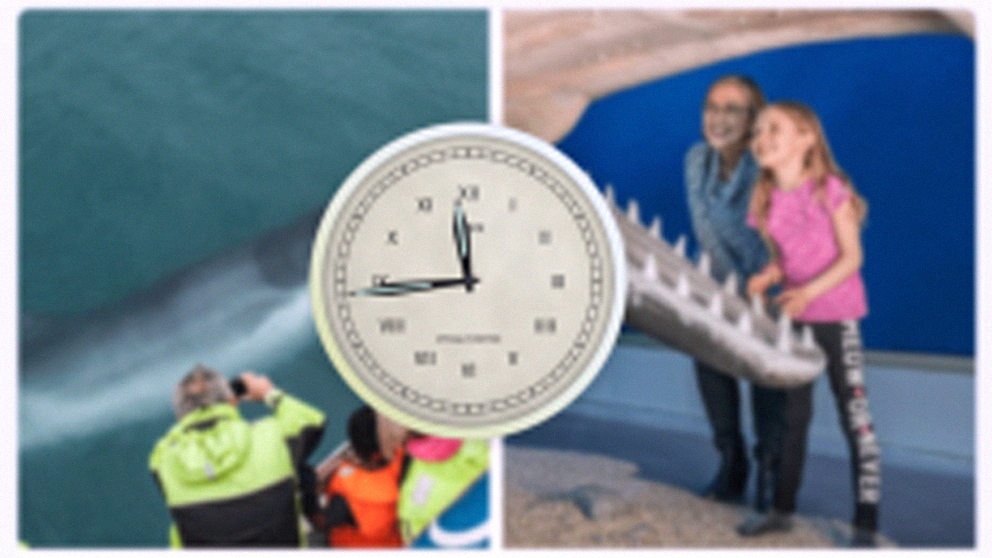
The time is 11,44
